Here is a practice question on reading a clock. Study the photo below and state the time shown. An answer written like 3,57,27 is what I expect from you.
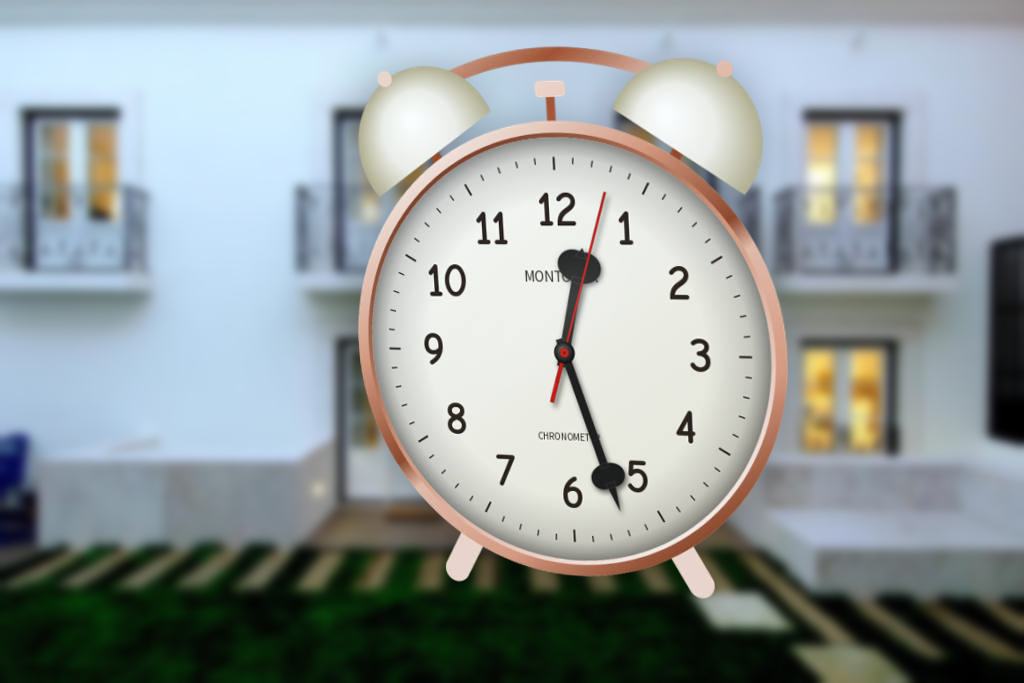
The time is 12,27,03
